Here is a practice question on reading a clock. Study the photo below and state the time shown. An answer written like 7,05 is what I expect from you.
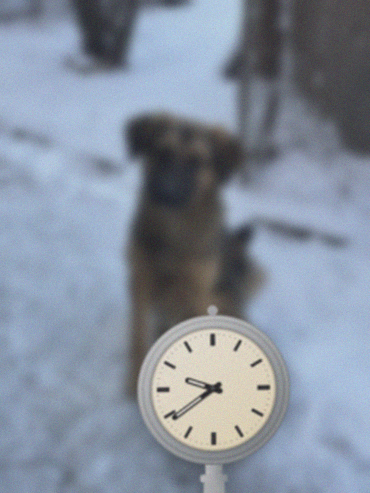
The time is 9,39
